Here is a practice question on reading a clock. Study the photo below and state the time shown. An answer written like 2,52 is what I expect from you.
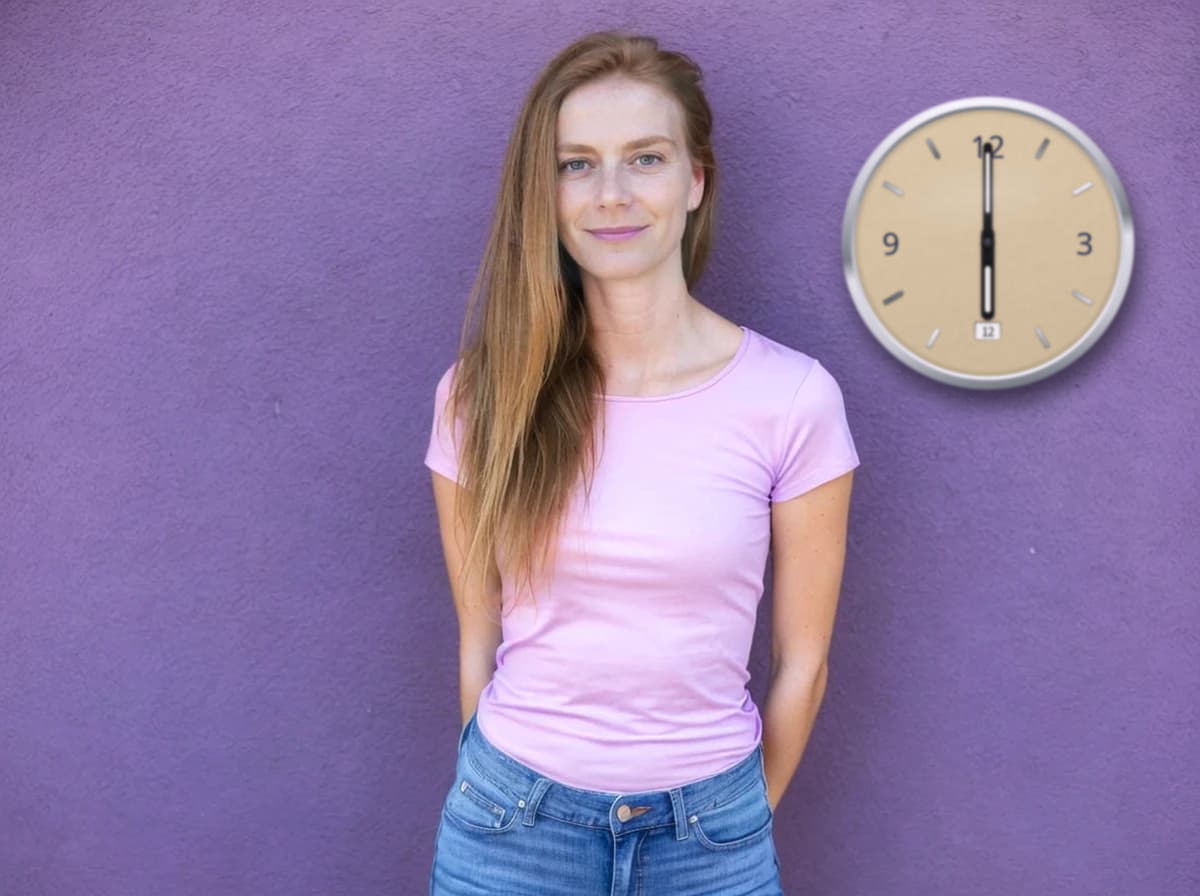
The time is 6,00
